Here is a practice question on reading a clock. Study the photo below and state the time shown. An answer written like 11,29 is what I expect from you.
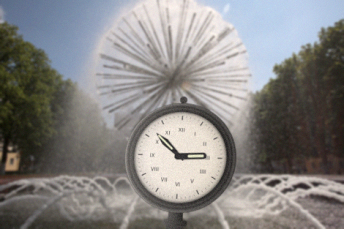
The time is 2,52
